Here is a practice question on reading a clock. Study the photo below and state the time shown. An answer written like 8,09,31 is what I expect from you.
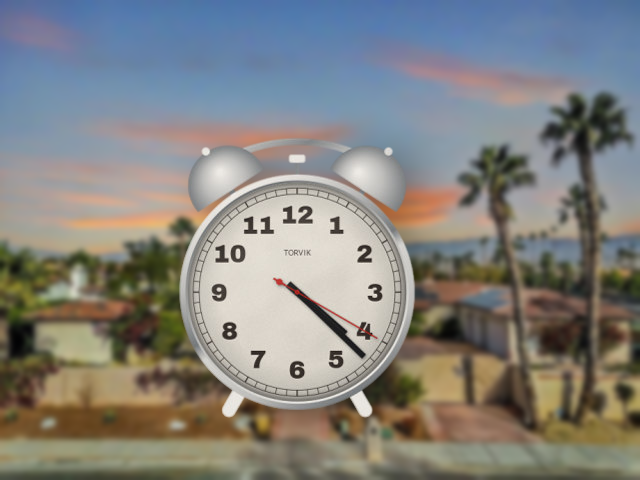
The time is 4,22,20
